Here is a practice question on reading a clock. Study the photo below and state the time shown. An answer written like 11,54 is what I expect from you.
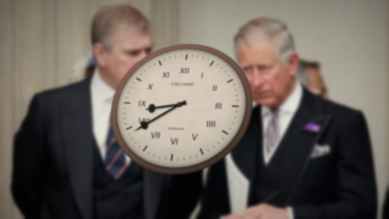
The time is 8,39
